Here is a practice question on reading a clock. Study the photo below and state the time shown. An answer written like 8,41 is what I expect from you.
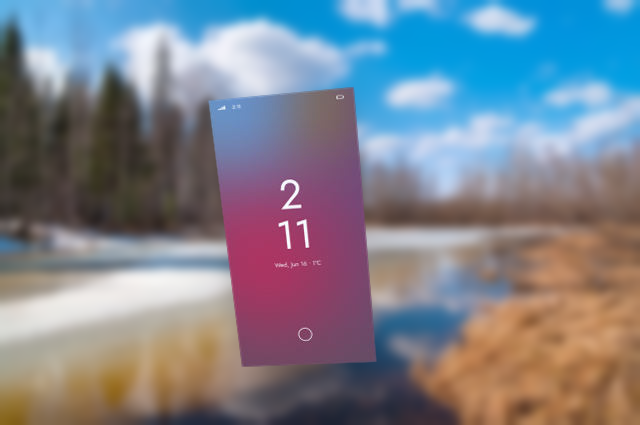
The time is 2,11
